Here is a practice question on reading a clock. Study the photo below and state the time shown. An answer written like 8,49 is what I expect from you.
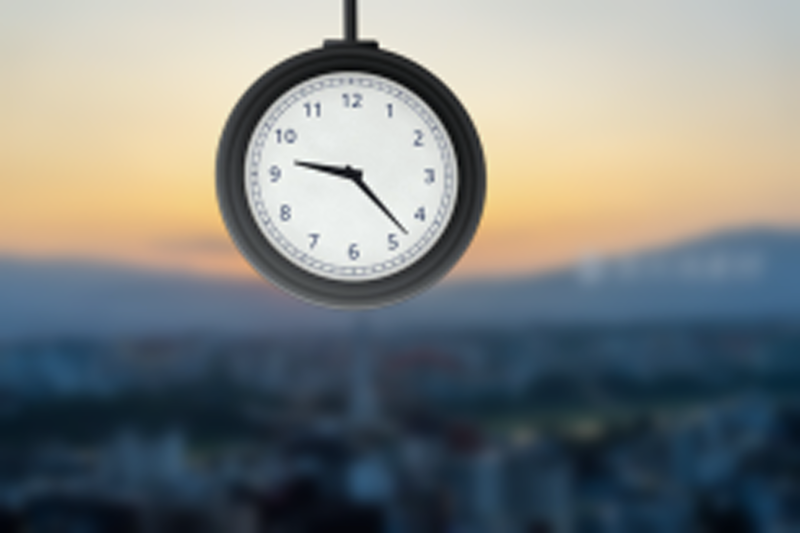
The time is 9,23
